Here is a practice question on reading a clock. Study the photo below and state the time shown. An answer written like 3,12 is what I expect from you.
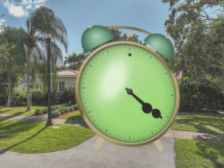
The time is 4,21
